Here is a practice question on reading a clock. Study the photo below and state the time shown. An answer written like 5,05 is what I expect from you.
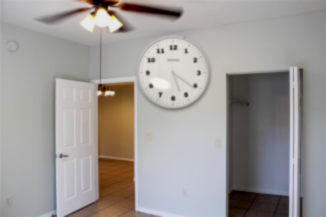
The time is 5,21
